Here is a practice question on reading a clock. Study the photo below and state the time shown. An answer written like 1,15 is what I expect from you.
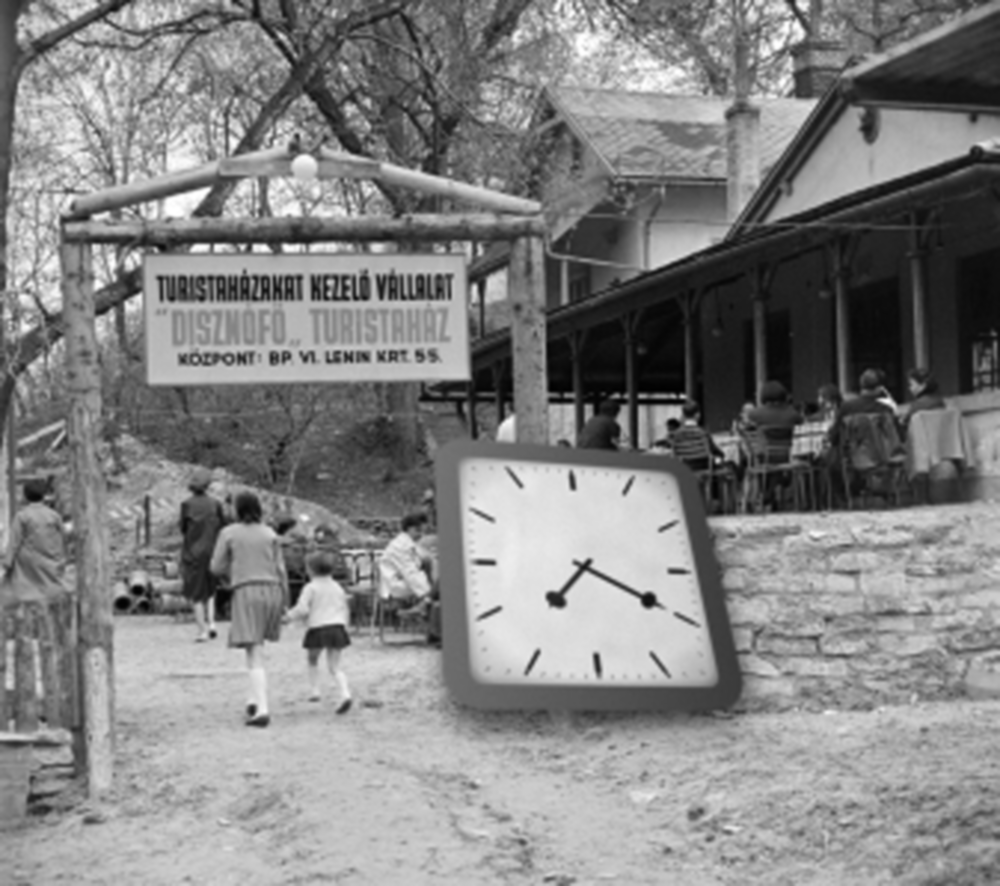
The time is 7,20
